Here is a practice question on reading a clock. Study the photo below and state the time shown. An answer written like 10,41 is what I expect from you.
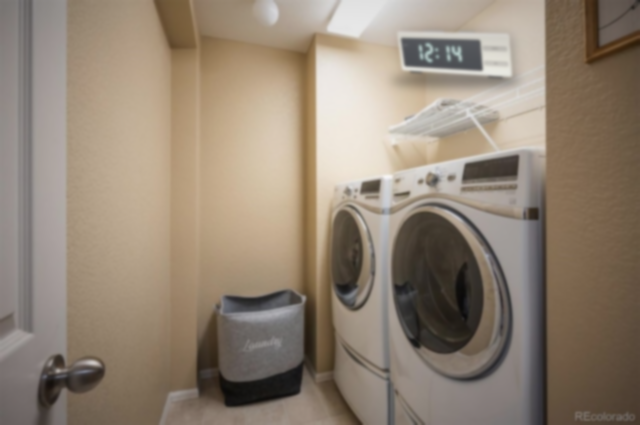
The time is 12,14
